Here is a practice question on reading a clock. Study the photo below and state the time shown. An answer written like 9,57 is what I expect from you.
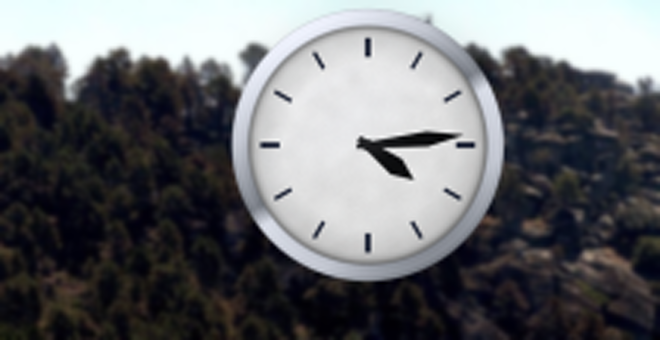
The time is 4,14
